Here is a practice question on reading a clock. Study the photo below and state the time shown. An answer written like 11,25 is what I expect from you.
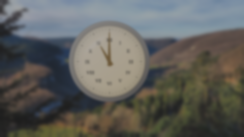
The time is 11,00
